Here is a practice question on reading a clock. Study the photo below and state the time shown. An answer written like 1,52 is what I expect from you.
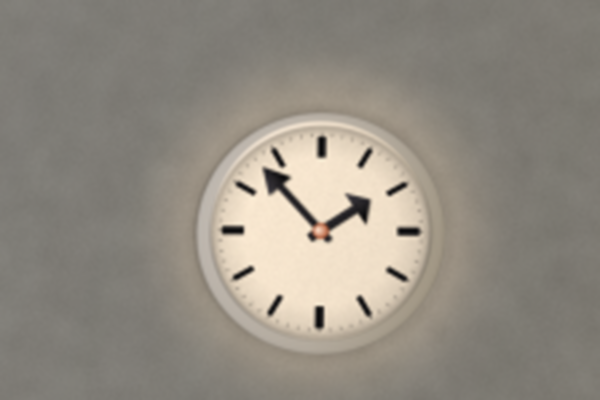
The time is 1,53
